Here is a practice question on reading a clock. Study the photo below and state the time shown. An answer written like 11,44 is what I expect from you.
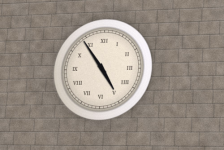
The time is 4,54
